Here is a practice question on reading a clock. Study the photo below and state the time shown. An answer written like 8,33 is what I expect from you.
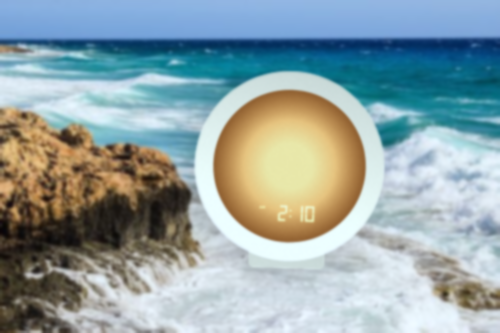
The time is 2,10
